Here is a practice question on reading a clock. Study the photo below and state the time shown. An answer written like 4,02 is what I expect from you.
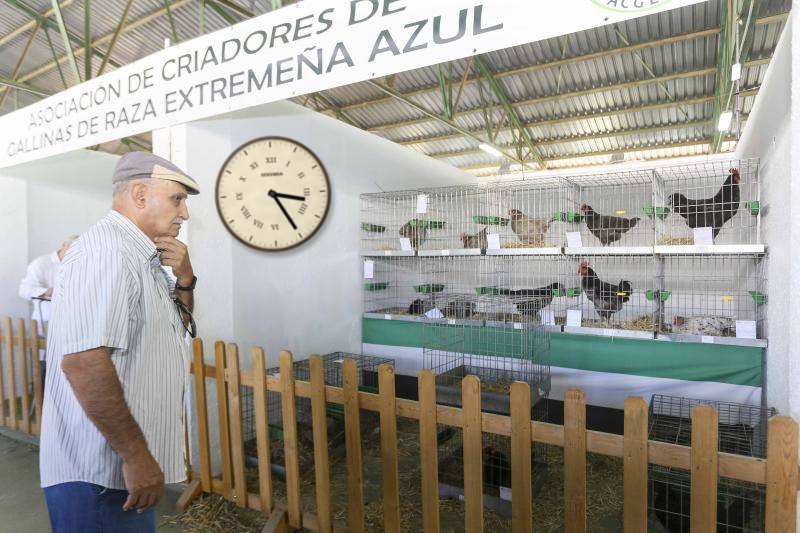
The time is 3,25
